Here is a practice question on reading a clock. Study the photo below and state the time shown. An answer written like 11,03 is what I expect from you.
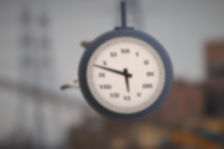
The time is 5,48
